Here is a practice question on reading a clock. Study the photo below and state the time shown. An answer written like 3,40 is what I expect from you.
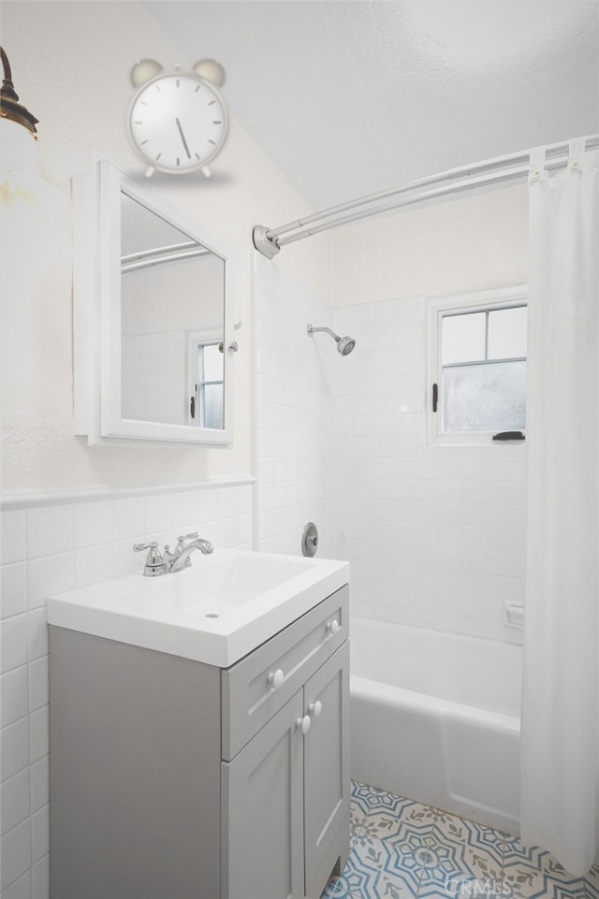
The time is 5,27
